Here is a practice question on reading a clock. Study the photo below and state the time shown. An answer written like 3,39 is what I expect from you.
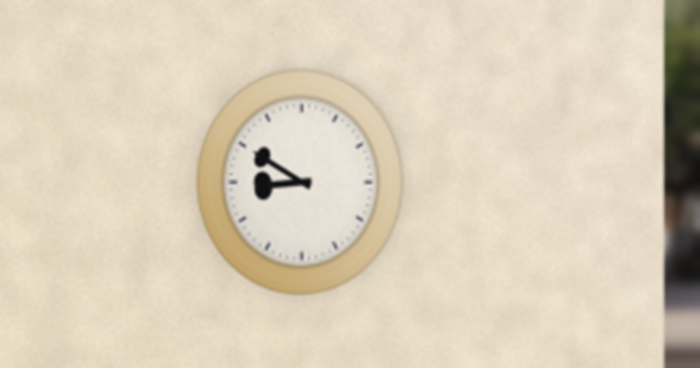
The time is 8,50
